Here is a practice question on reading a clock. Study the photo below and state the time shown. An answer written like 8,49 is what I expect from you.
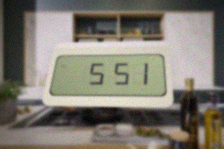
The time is 5,51
